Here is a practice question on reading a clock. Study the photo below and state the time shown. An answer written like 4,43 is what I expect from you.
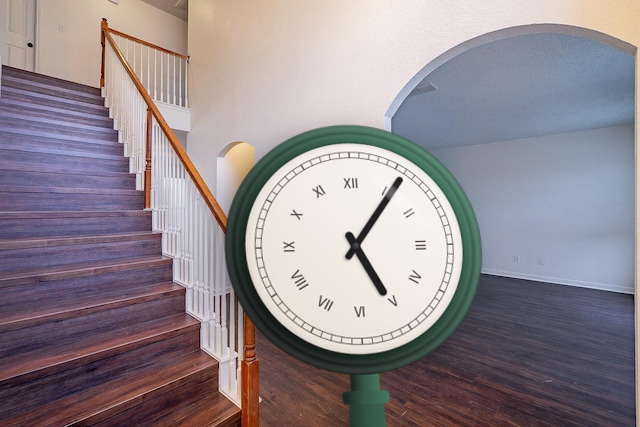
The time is 5,06
